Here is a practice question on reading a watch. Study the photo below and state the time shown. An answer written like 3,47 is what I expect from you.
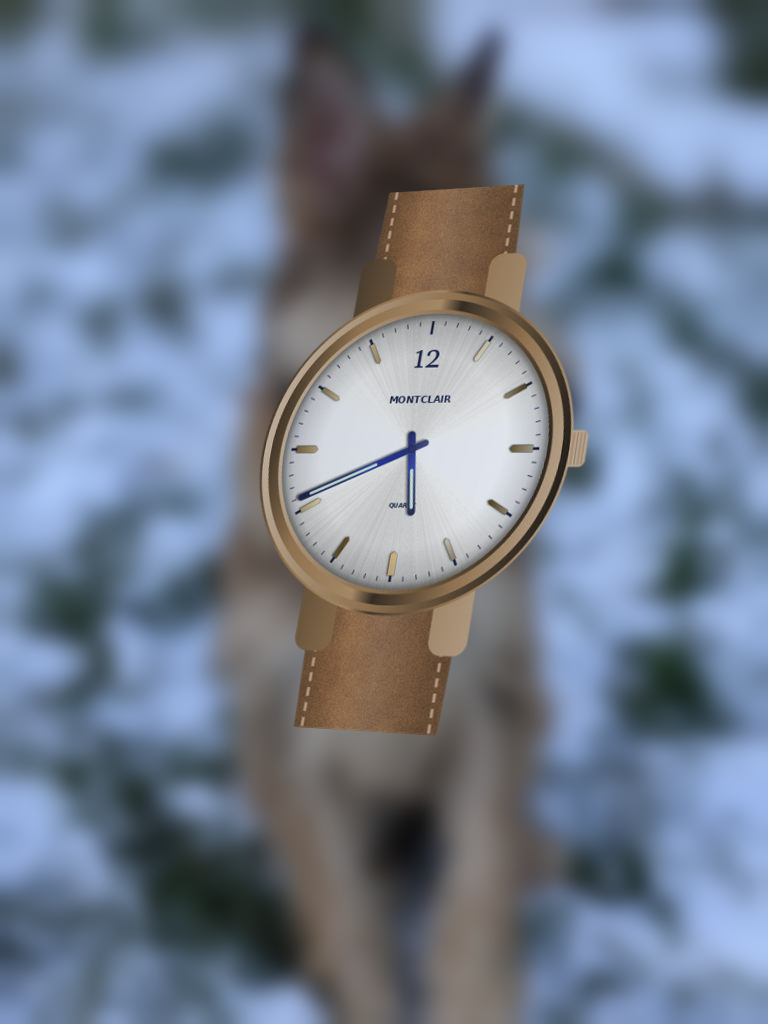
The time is 5,41
